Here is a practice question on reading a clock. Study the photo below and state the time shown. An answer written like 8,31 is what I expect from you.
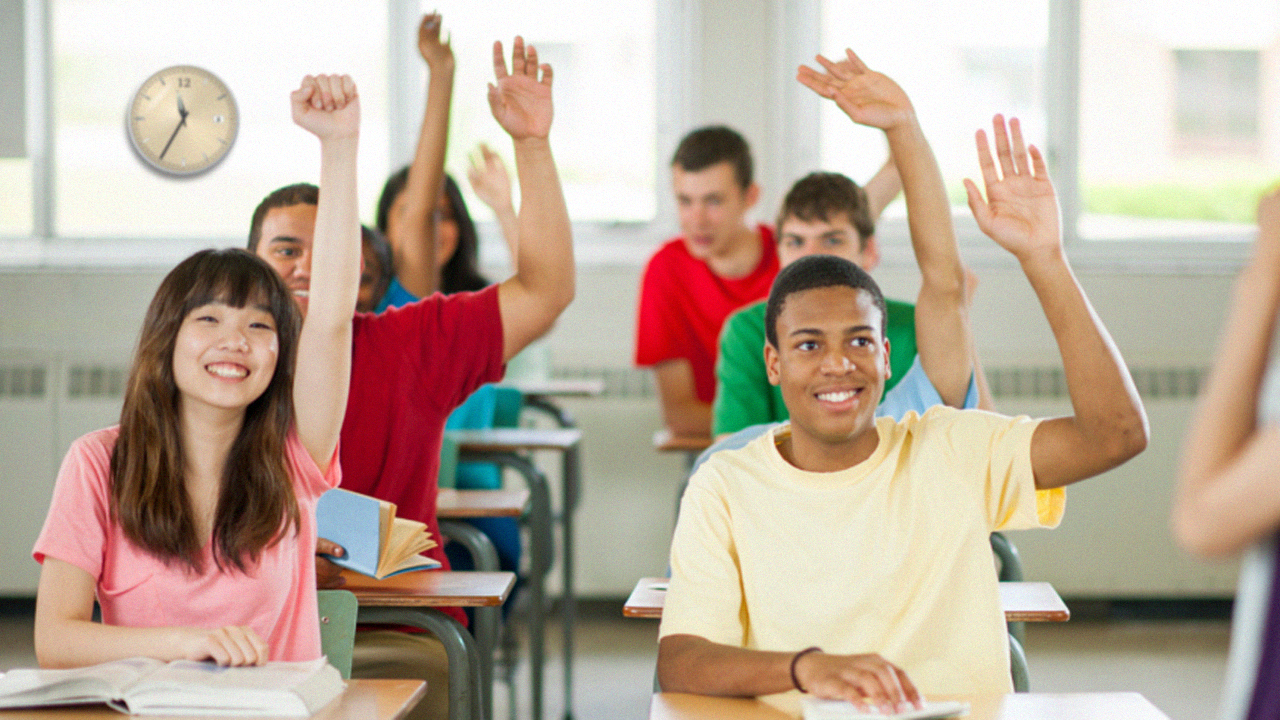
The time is 11,35
